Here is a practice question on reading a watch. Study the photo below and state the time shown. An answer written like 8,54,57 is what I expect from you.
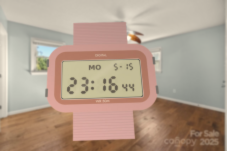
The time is 23,16,44
